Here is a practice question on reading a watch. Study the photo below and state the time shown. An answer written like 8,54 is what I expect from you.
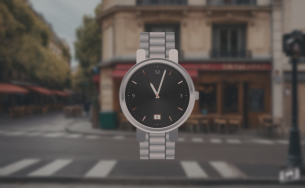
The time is 11,03
